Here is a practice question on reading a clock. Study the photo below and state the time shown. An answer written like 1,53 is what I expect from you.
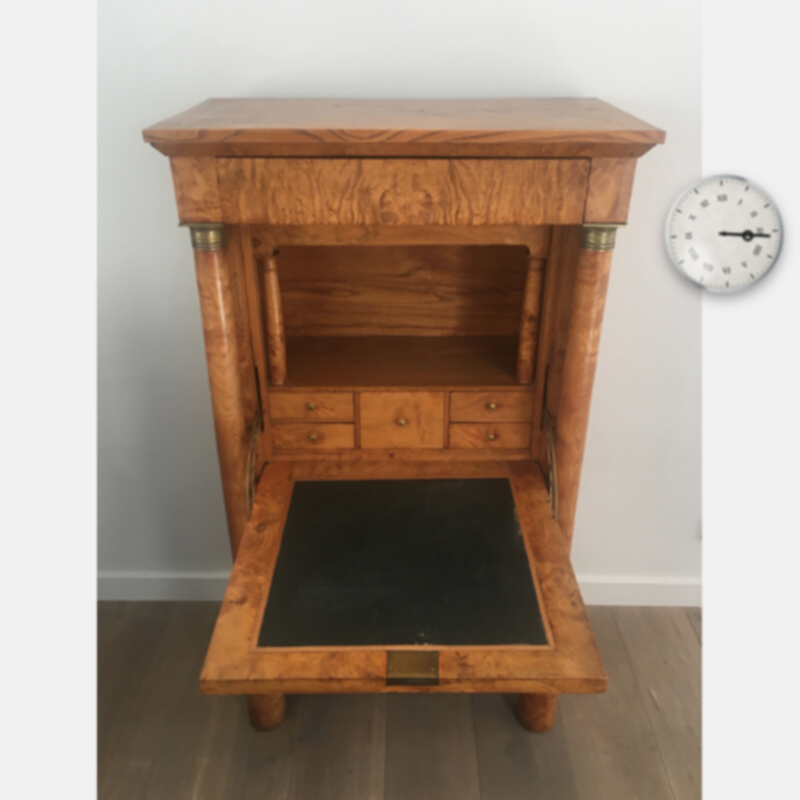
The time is 3,16
